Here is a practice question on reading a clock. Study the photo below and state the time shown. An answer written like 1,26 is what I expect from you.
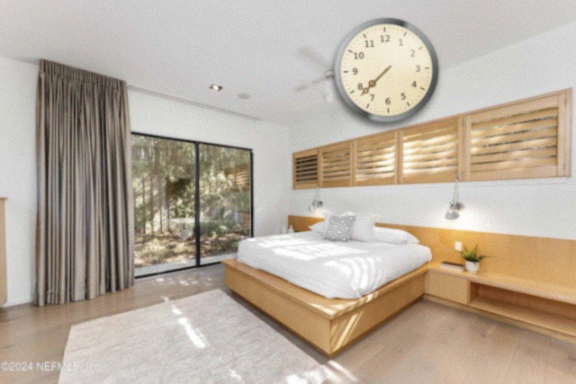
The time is 7,38
